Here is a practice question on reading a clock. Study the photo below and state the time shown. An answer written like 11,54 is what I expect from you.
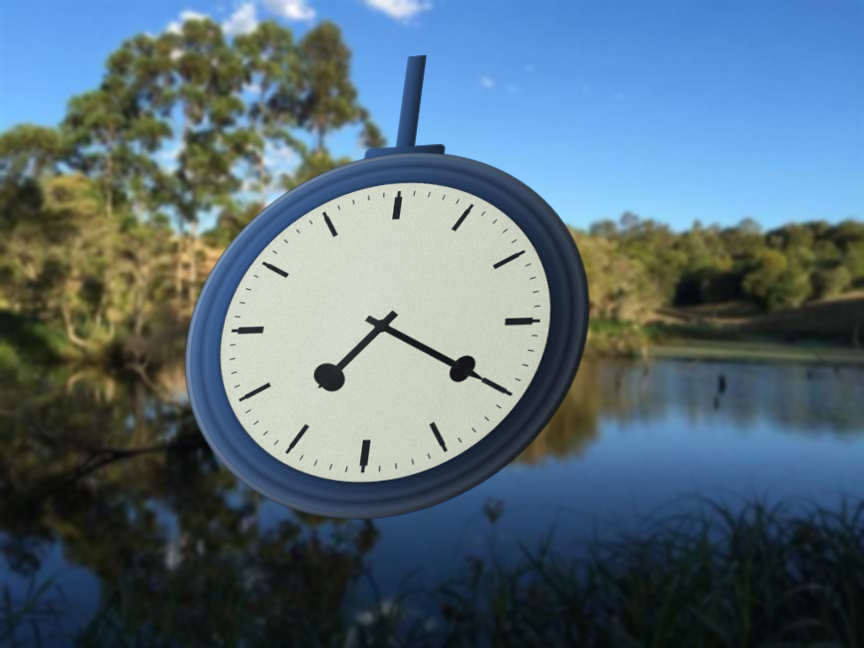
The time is 7,20
